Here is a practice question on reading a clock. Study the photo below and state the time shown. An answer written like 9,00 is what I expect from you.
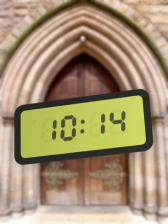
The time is 10,14
